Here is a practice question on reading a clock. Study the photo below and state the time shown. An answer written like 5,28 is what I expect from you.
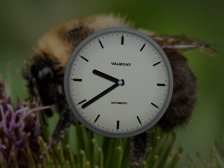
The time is 9,39
